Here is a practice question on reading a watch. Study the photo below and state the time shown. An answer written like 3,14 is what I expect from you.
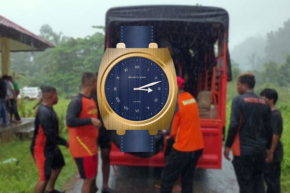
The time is 3,12
